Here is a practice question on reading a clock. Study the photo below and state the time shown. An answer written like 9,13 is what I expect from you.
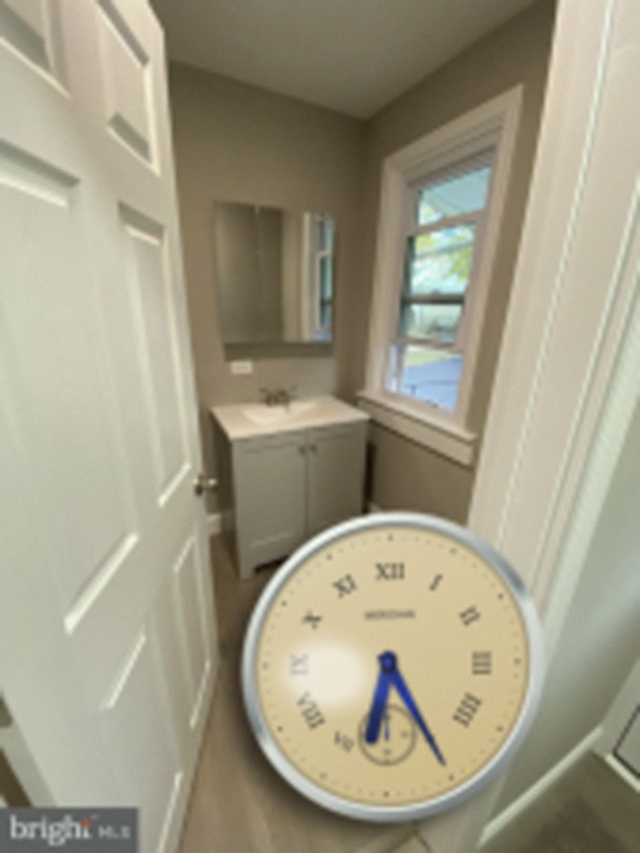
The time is 6,25
